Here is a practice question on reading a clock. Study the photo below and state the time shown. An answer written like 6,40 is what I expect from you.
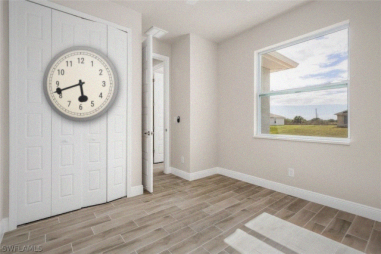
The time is 5,42
